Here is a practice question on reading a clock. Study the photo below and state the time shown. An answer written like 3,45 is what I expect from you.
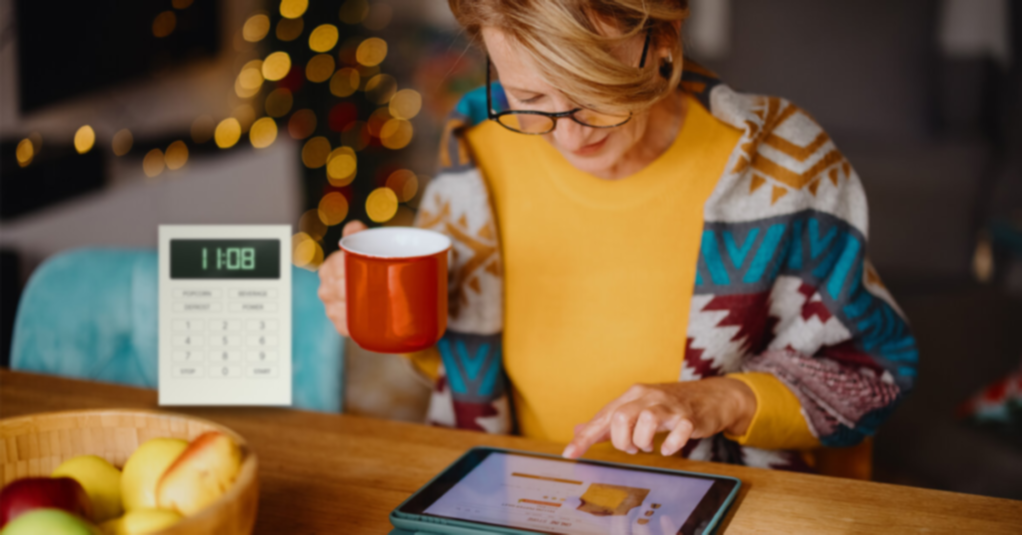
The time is 11,08
